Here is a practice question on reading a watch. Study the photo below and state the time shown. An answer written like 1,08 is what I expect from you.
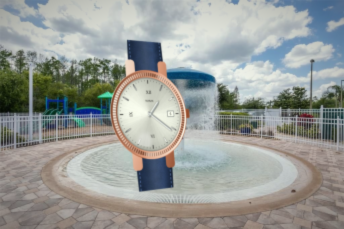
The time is 1,21
